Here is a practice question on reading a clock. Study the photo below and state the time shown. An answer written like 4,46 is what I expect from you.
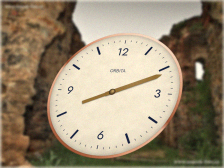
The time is 8,11
